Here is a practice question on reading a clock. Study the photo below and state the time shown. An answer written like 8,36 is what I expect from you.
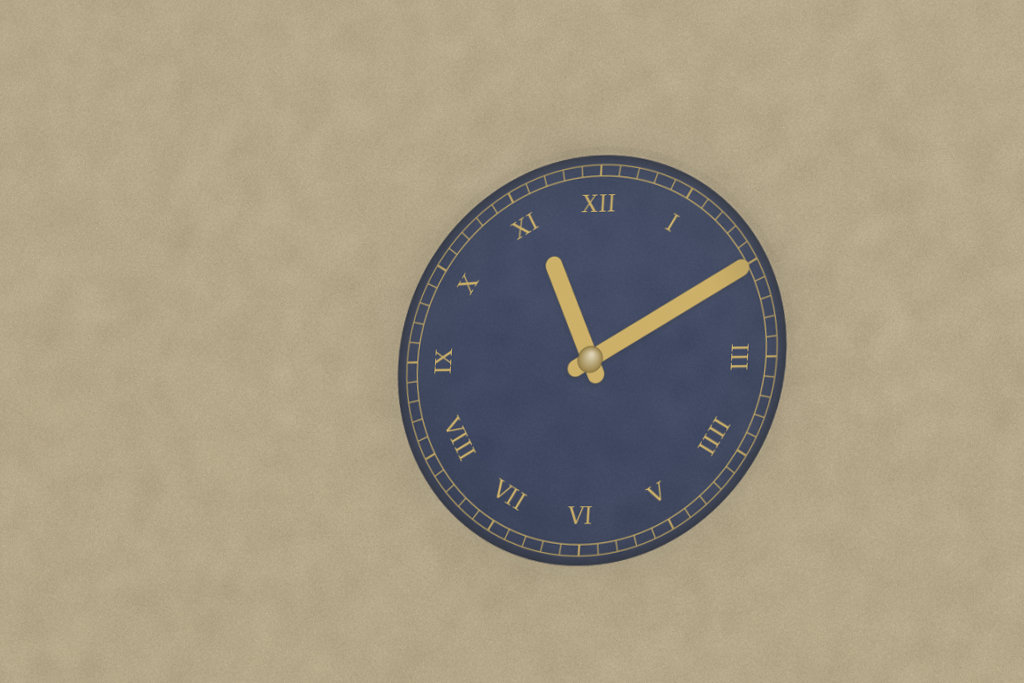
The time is 11,10
